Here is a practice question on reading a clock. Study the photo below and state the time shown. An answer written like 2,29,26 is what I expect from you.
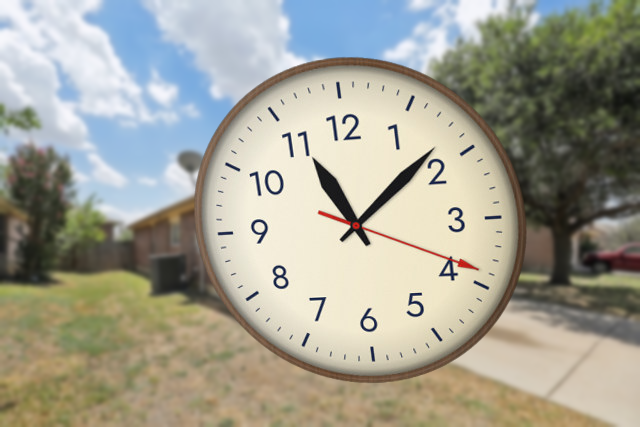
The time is 11,08,19
